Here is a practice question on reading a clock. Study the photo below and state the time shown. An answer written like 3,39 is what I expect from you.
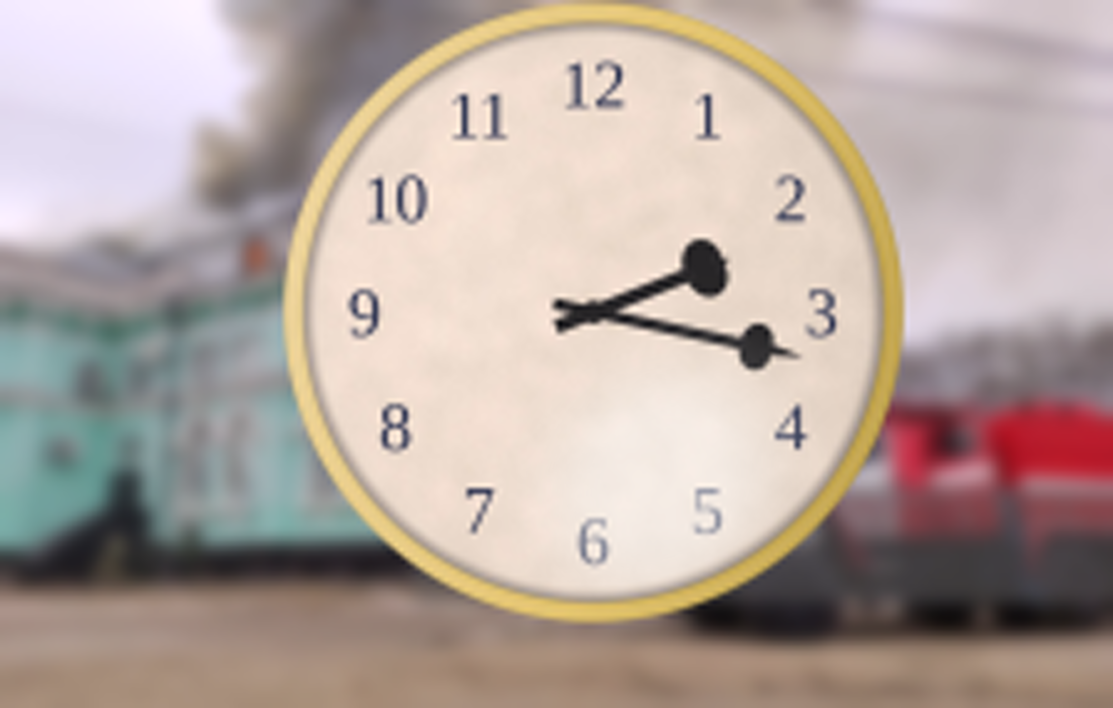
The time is 2,17
